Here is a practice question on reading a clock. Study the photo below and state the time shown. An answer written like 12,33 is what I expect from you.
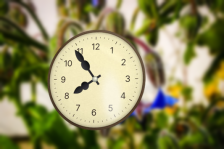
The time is 7,54
